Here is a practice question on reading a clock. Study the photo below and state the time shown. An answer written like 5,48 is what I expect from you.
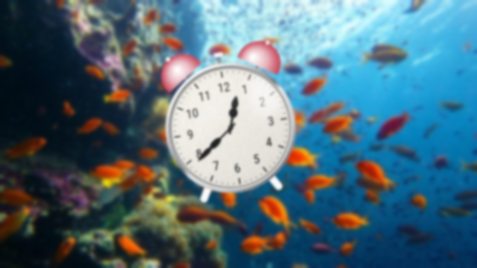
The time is 12,39
